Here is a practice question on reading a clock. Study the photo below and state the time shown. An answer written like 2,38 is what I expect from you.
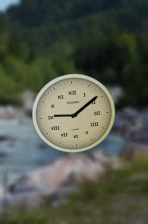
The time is 9,09
